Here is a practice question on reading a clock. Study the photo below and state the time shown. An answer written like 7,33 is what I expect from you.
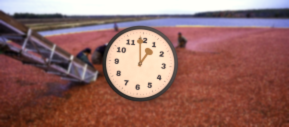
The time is 12,59
